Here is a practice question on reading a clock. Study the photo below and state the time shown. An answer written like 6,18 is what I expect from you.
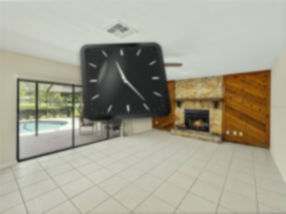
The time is 11,24
